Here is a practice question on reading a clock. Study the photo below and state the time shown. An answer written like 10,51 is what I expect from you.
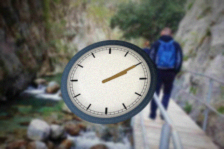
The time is 2,10
